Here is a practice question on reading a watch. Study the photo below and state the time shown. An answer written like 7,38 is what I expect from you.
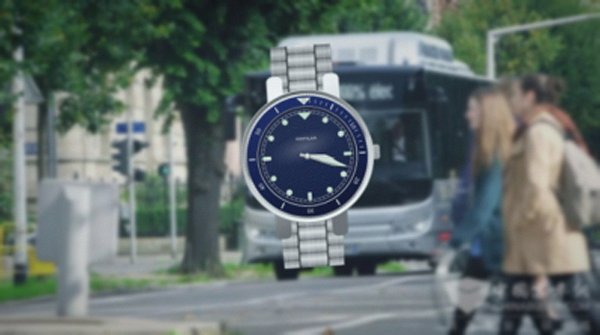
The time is 3,18
